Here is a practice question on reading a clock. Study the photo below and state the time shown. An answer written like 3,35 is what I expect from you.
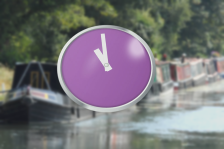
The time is 10,59
